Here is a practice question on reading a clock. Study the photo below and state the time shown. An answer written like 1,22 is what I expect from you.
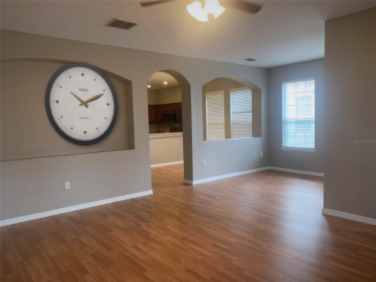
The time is 10,11
